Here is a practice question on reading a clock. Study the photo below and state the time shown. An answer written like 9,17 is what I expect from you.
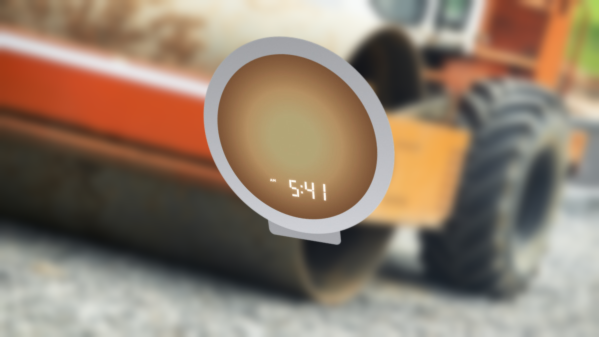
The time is 5,41
